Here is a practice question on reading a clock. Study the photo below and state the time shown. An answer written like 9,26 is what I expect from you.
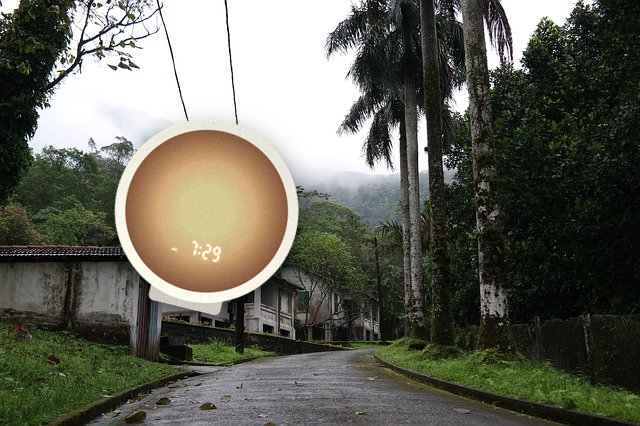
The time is 7,29
